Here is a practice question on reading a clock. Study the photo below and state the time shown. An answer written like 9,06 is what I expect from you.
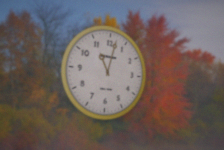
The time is 11,02
